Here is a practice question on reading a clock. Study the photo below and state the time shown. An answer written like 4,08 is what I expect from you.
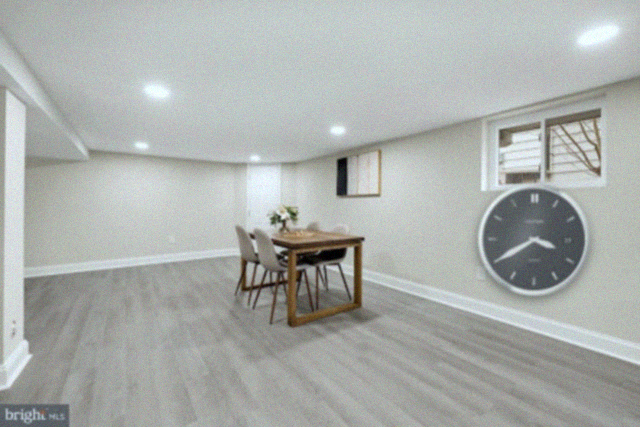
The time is 3,40
